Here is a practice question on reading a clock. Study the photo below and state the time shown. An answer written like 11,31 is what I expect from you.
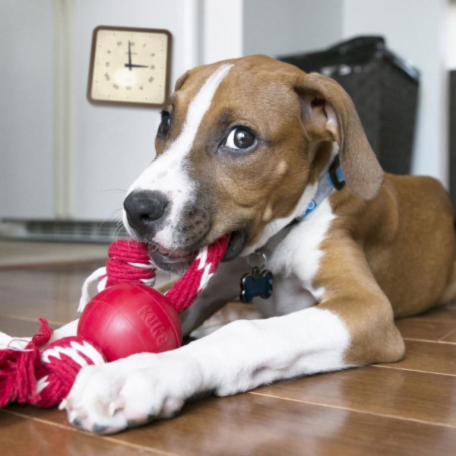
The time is 2,59
